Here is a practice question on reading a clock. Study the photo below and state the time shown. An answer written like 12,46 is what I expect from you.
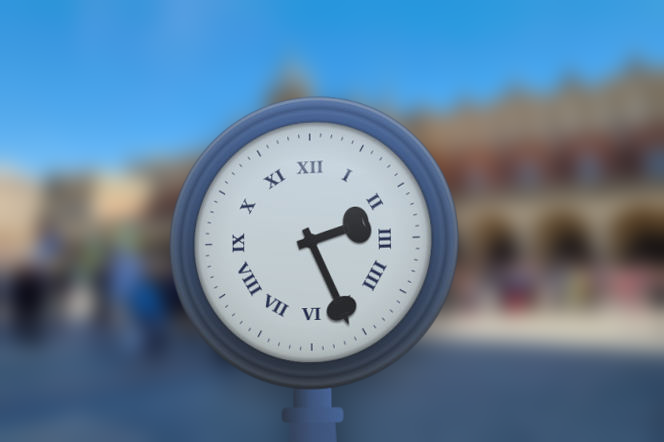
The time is 2,26
